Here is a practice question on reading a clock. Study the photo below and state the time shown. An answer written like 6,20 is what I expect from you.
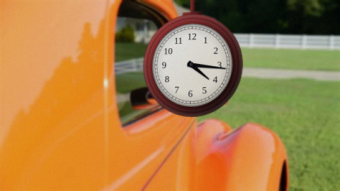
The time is 4,16
